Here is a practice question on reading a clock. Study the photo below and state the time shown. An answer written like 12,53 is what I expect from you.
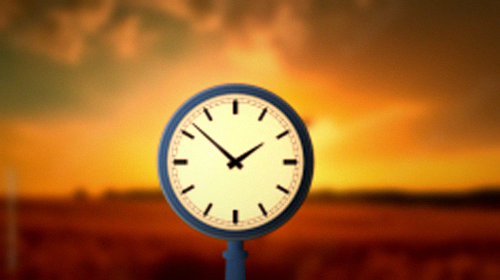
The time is 1,52
